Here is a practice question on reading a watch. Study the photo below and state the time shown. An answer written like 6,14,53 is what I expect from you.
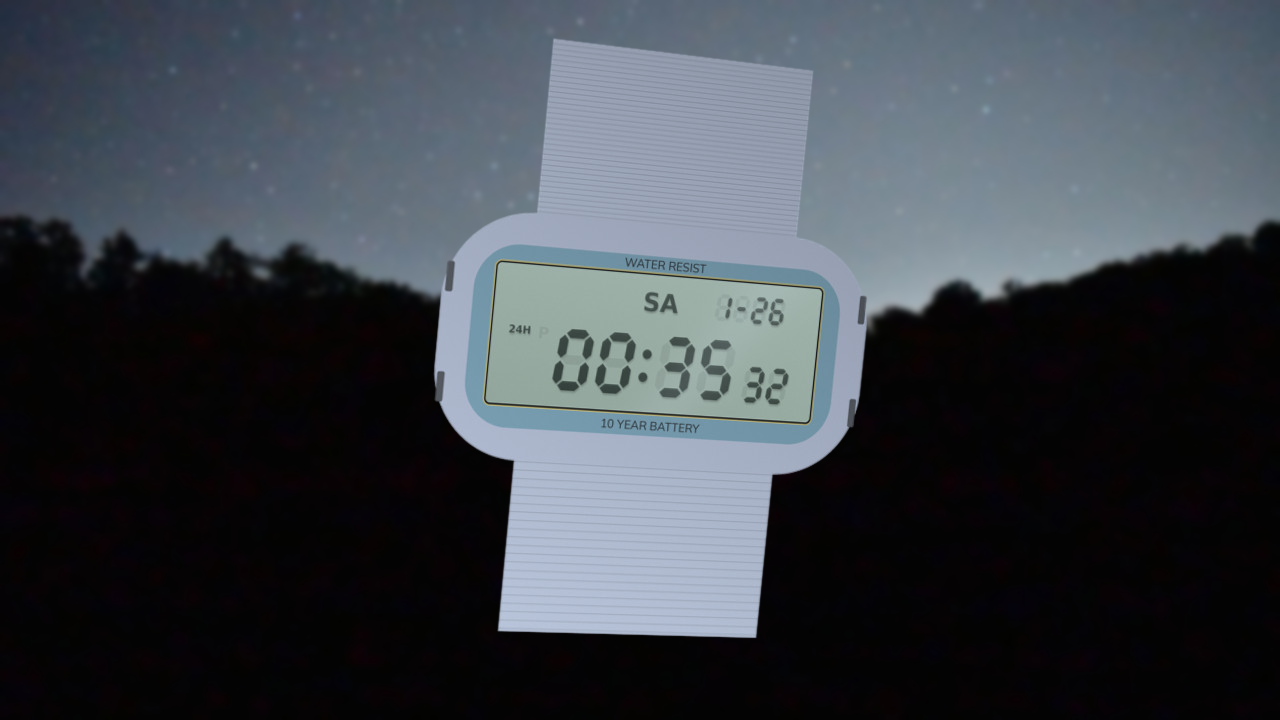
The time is 0,35,32
